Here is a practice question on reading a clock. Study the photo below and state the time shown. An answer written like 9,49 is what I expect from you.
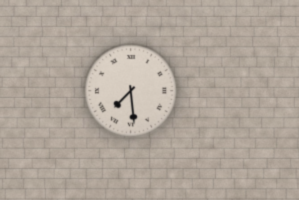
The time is 7,29
